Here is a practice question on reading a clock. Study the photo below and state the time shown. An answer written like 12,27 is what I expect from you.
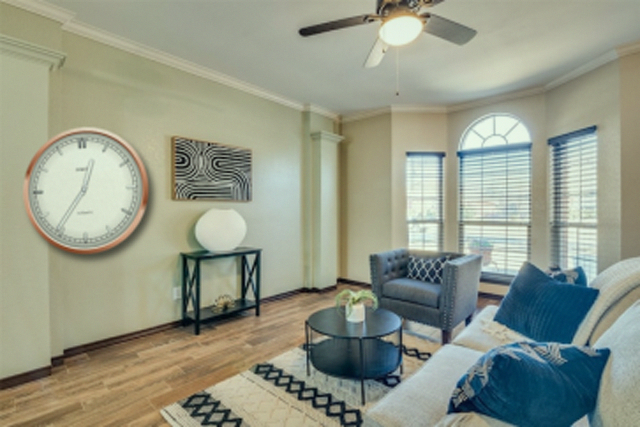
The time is 12,36
